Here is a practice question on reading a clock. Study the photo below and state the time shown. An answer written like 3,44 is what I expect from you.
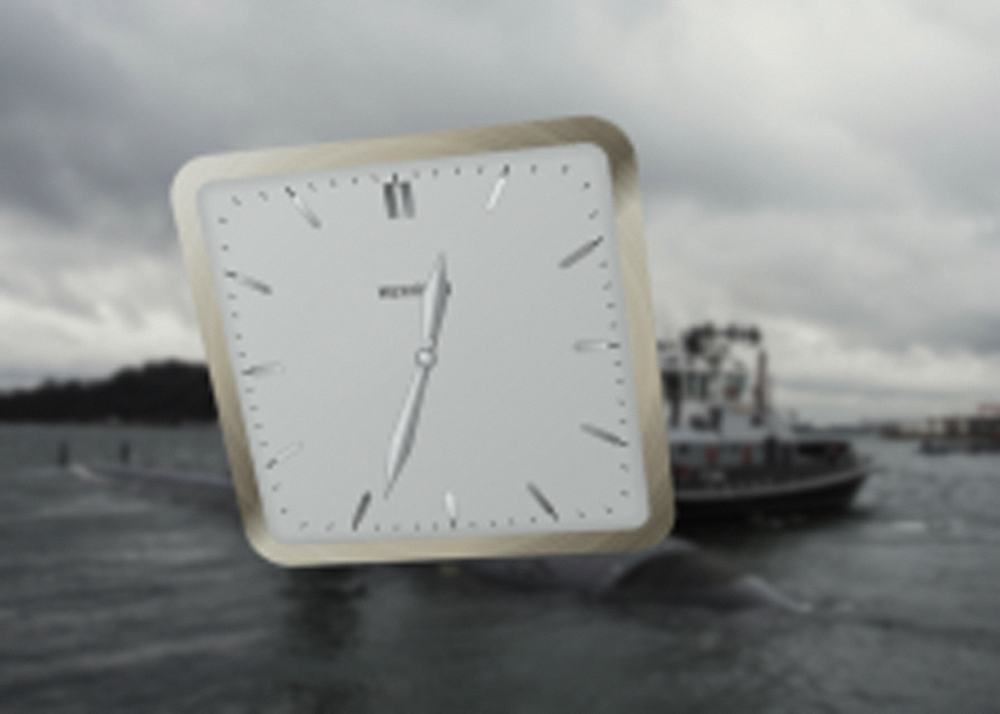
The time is 12,34
